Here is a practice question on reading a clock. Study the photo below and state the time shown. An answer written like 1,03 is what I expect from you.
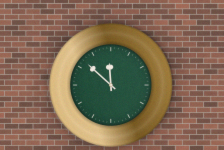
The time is 11,52
